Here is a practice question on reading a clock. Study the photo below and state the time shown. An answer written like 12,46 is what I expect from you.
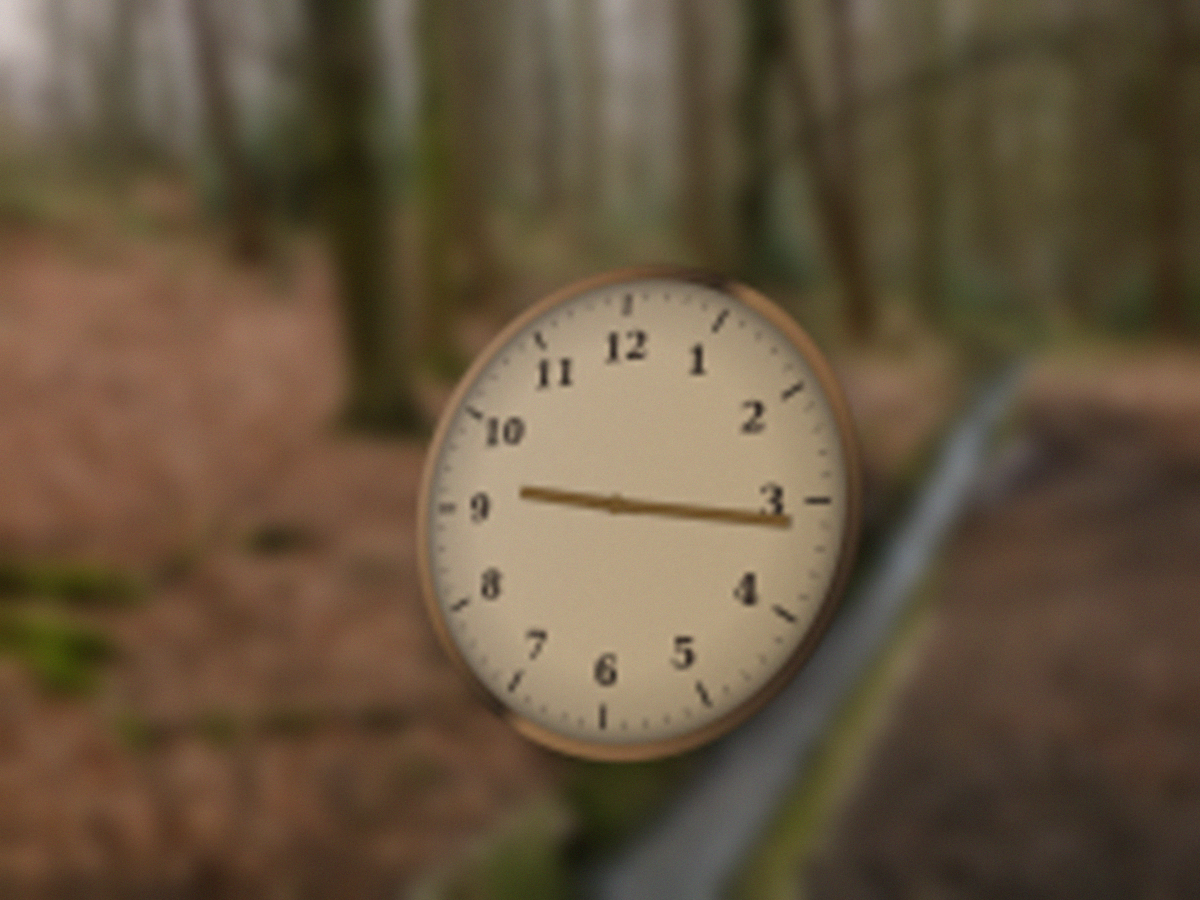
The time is 9,16
